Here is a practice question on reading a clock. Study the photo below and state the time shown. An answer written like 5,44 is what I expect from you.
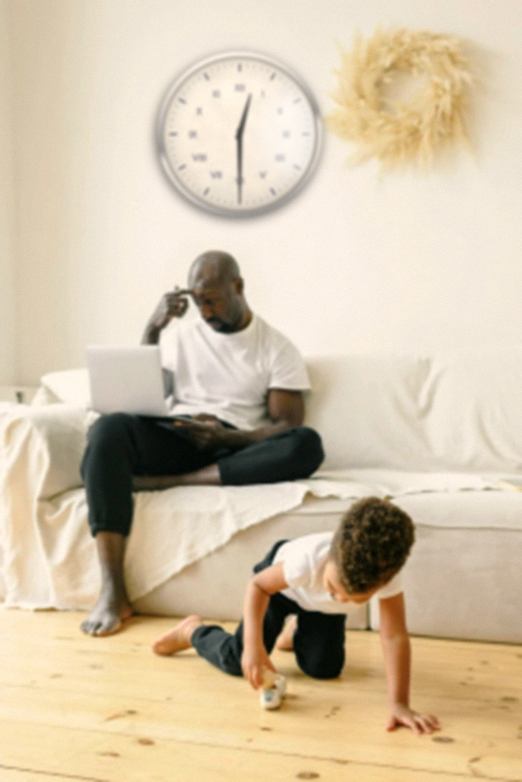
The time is 12,30
